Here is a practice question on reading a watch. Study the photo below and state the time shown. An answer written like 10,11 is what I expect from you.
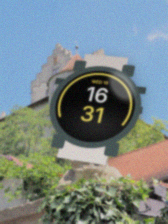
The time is 16,31
